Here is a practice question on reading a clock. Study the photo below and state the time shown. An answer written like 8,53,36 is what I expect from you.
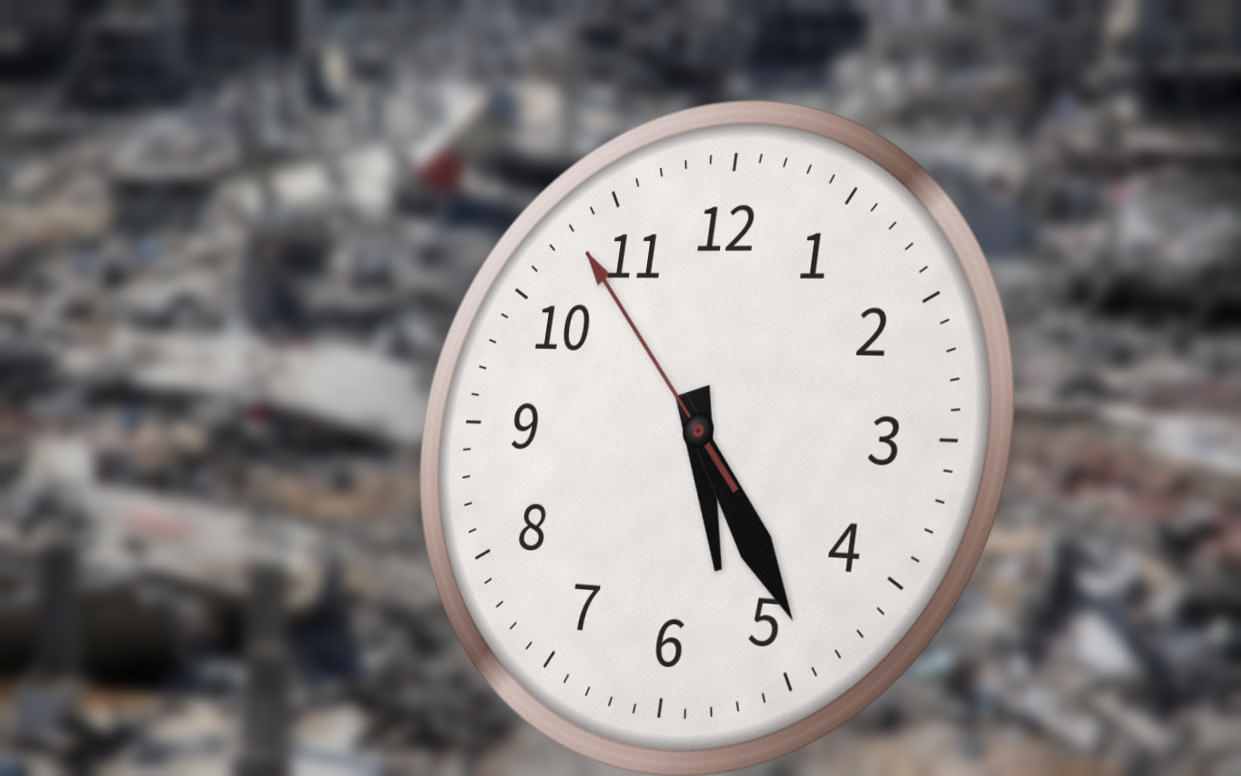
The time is 5,23,53
